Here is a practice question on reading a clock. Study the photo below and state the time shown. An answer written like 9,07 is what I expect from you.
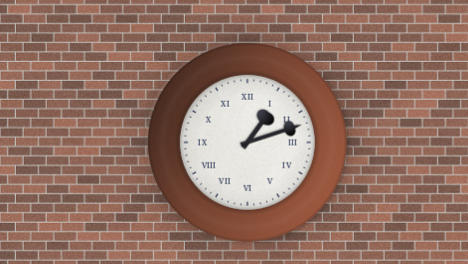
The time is 1,12
